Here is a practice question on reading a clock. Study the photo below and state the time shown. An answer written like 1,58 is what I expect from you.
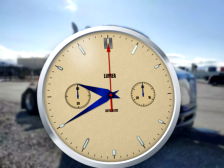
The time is 9,40
